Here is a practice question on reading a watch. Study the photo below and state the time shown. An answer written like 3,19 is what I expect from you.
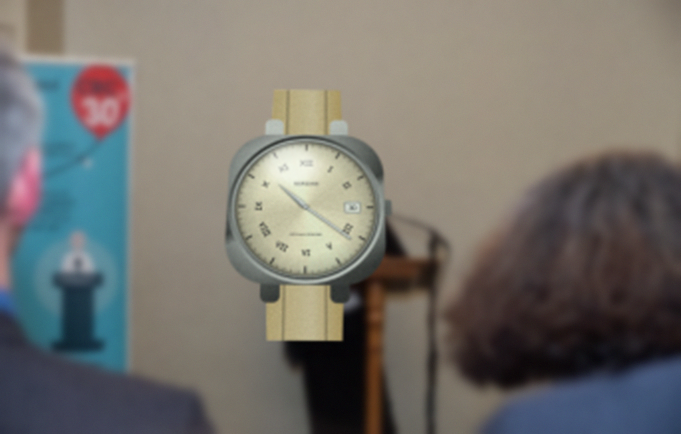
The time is 10,21
